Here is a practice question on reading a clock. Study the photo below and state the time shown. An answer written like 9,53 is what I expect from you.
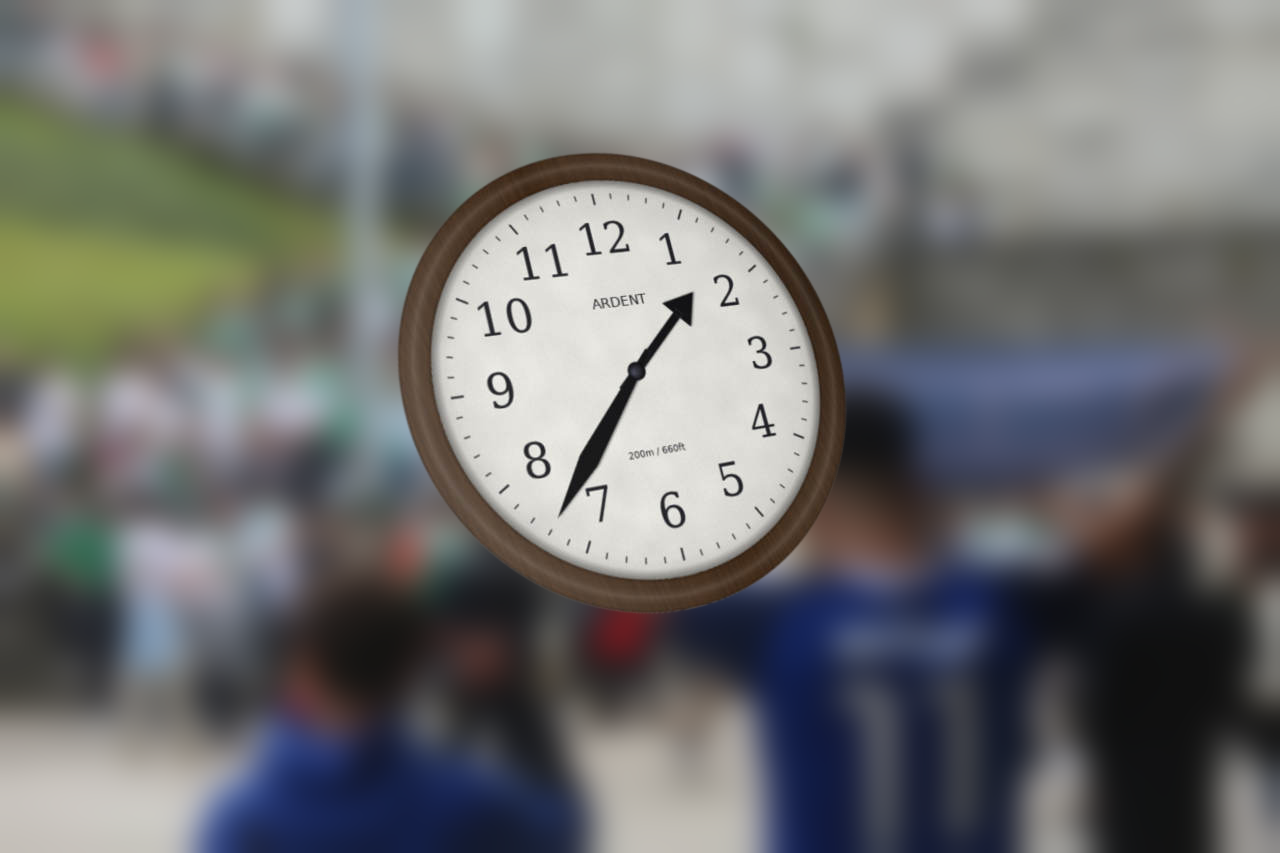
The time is 1,37
